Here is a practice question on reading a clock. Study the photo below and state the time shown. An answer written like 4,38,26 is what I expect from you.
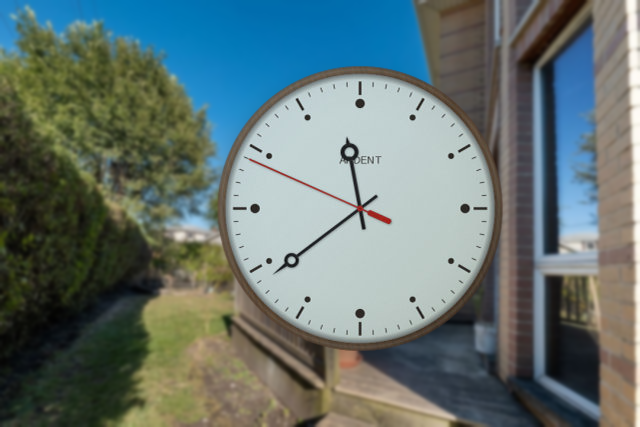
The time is 11,38,49
